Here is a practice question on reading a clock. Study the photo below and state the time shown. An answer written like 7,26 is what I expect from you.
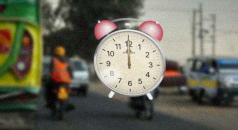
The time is 12,00
